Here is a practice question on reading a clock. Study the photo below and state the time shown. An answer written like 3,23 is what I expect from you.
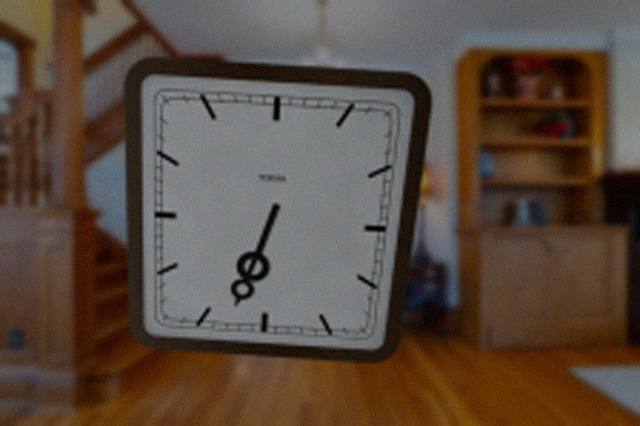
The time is 6,33
